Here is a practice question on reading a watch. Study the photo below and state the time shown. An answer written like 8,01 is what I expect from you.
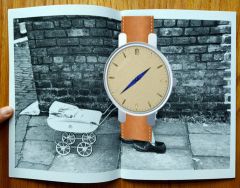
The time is 1,38
